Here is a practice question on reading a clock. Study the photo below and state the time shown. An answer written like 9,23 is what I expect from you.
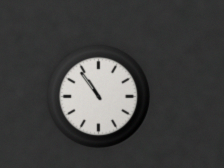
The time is 10,54
